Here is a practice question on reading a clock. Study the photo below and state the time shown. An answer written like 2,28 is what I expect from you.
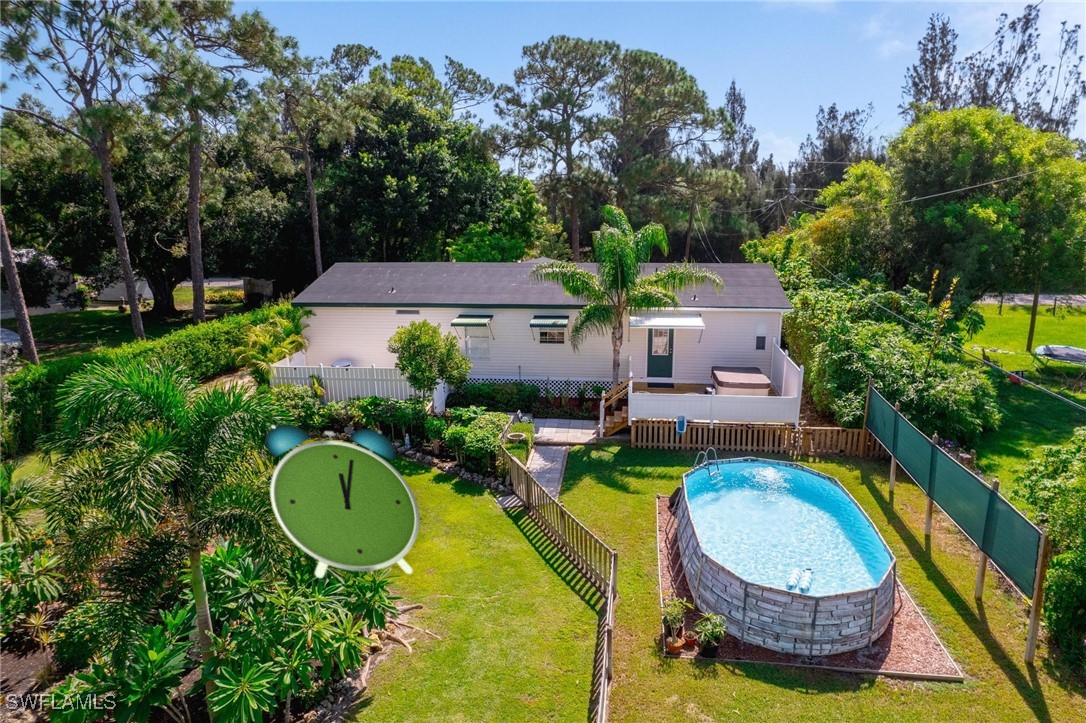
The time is 12,03
